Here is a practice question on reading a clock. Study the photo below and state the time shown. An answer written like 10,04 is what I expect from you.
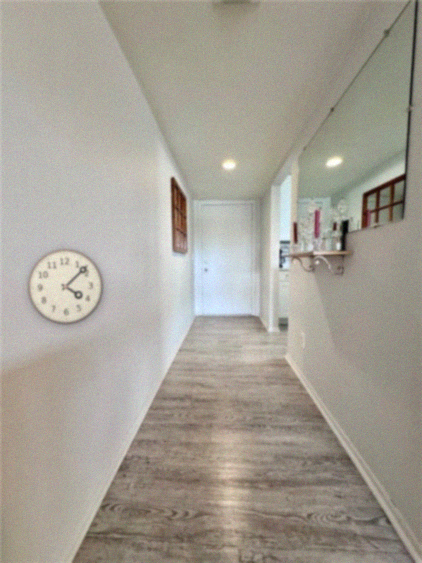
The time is 4,08
